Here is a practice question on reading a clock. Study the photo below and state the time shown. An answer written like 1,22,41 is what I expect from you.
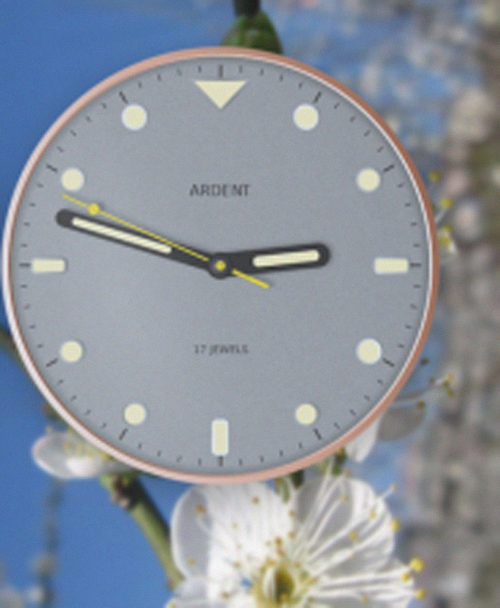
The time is 2,47,49
